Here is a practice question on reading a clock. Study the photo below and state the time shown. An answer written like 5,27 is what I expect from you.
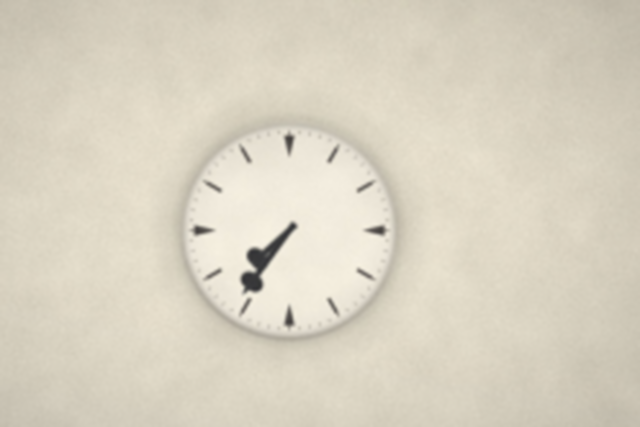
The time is 7,36
